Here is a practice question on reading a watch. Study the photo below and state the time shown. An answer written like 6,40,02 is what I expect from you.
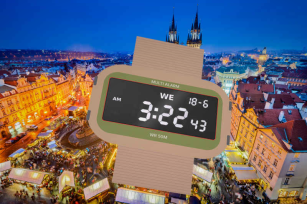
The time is 3,22,43
